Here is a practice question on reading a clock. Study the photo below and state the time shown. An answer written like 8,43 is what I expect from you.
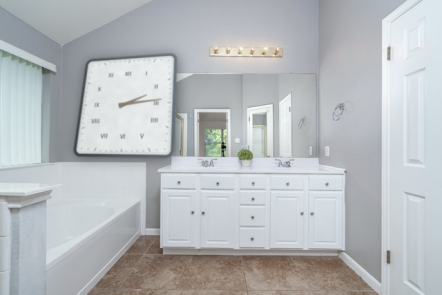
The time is 2,14
